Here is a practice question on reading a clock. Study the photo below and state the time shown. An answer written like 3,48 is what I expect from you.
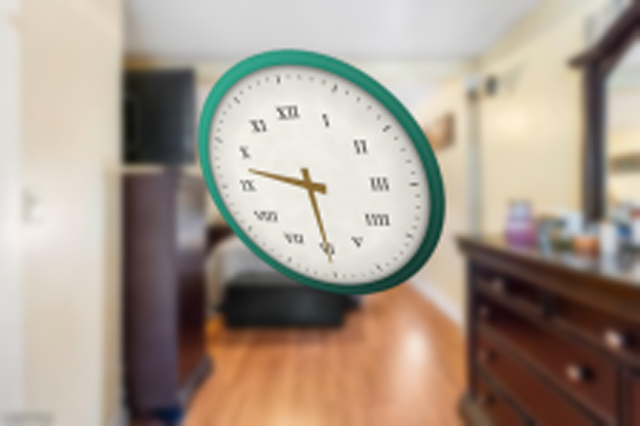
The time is 9,30
